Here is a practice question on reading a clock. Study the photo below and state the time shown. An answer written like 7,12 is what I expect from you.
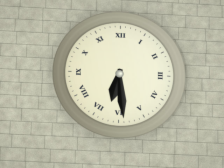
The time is 6,29
